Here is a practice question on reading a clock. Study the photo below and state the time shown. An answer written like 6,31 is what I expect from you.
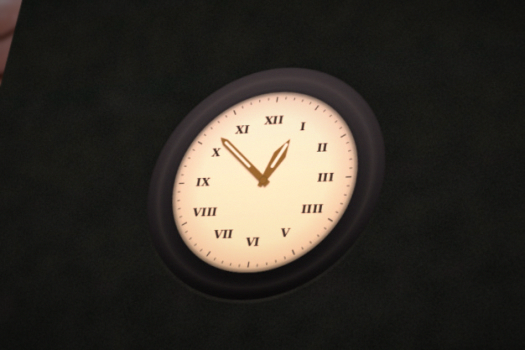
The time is 12,52
